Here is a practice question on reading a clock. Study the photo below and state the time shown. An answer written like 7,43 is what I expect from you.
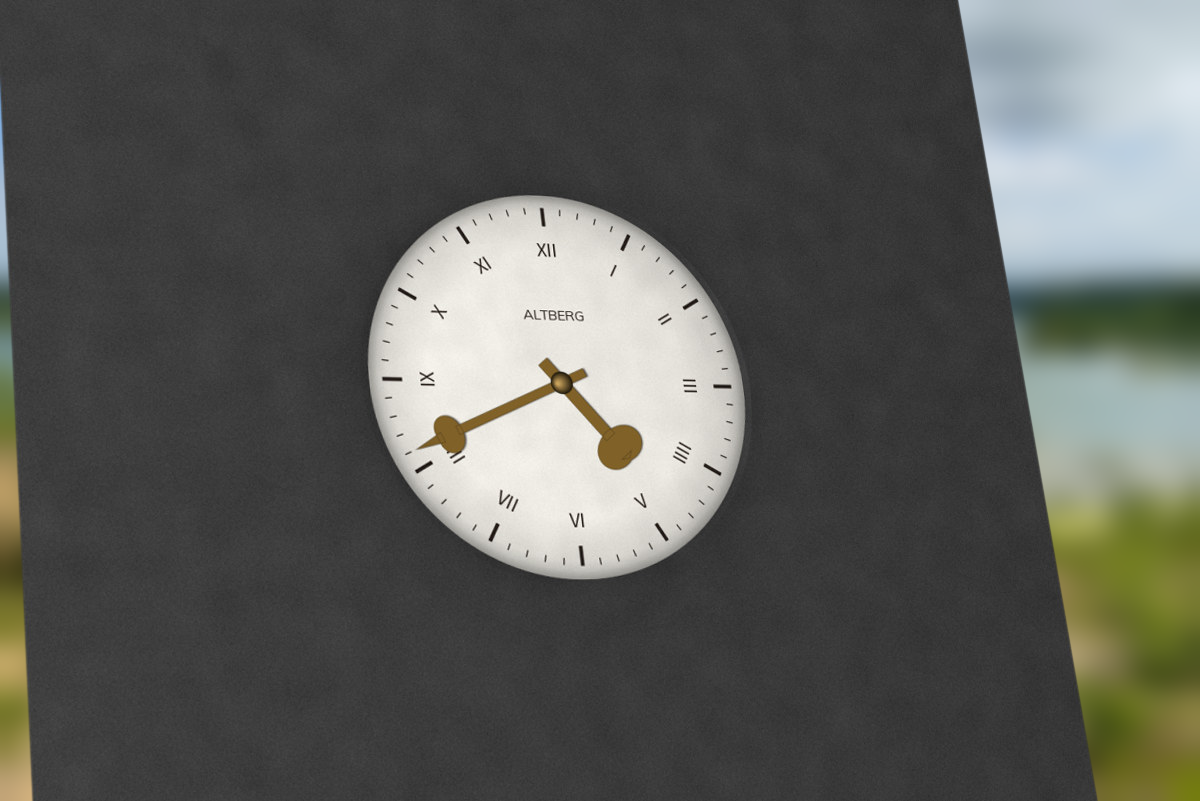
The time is 4,41
